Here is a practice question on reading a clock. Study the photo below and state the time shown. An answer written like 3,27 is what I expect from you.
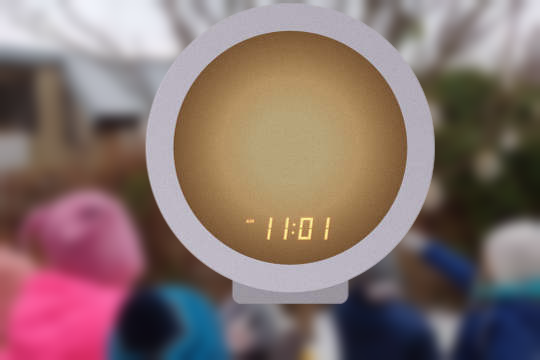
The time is 11,01
